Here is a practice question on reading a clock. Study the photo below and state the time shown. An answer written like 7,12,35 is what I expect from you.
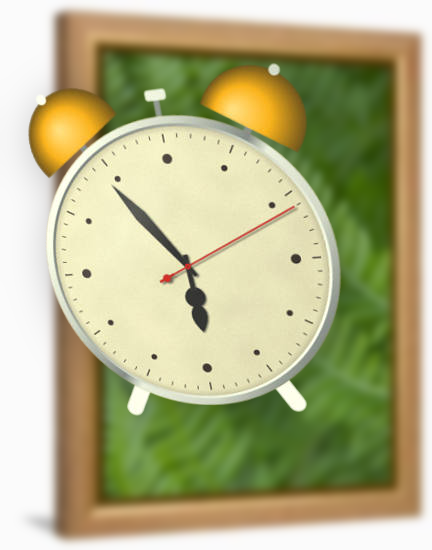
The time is 5,54,11
